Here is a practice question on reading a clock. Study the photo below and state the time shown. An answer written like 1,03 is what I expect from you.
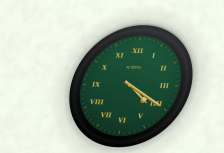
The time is 4,20
